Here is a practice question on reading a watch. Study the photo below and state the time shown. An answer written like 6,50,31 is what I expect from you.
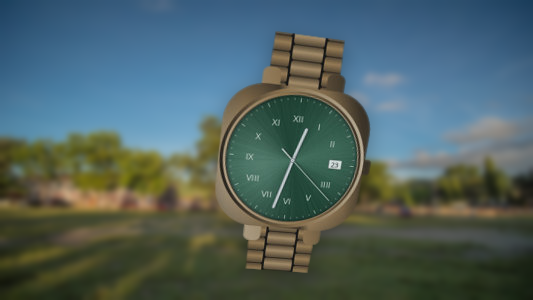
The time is 12,32,22
